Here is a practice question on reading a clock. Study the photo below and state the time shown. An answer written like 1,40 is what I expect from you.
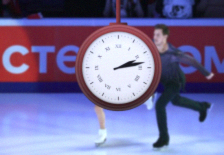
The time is 2,13
